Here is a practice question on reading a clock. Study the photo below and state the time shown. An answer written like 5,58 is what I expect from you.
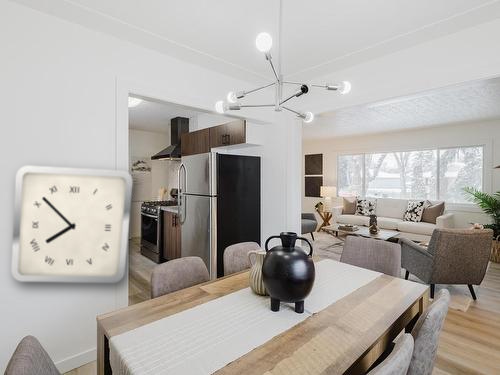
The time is 7,52
